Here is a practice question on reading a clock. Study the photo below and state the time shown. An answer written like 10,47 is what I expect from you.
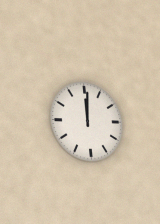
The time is 12,01
